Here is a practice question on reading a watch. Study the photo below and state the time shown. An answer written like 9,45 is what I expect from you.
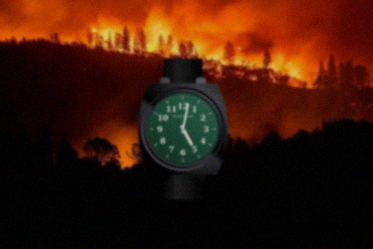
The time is 5,02
